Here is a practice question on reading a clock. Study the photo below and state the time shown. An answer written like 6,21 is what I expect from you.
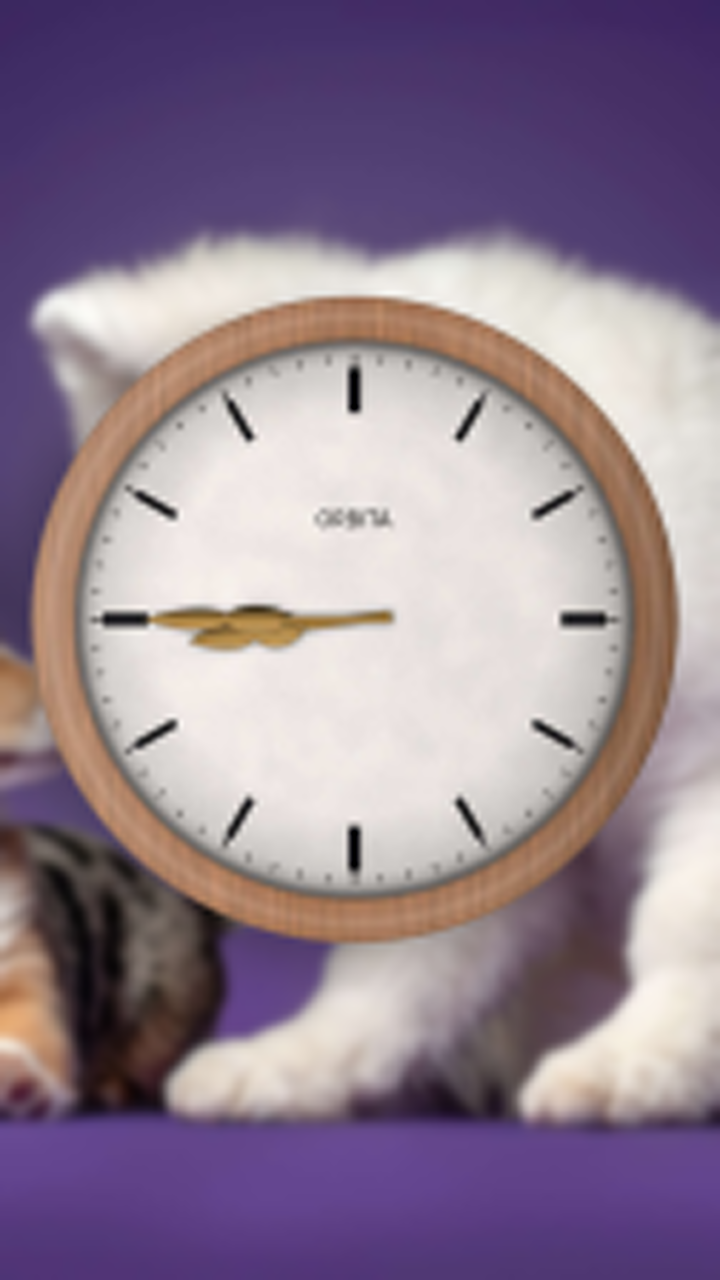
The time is 8,45
